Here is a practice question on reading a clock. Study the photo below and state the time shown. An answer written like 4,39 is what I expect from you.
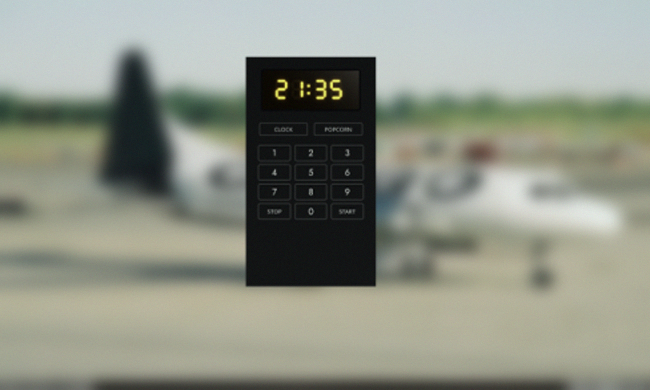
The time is 21,35
